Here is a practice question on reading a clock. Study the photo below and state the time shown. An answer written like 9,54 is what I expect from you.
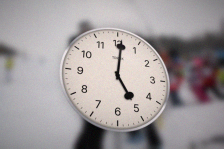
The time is 5,01
